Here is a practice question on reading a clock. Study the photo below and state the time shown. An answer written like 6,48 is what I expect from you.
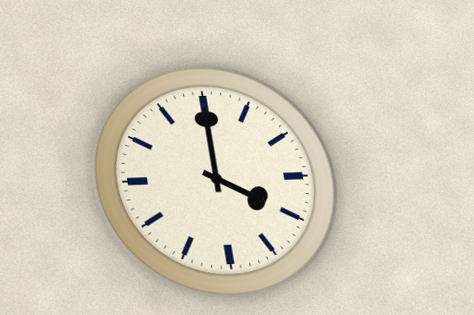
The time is 4,00
